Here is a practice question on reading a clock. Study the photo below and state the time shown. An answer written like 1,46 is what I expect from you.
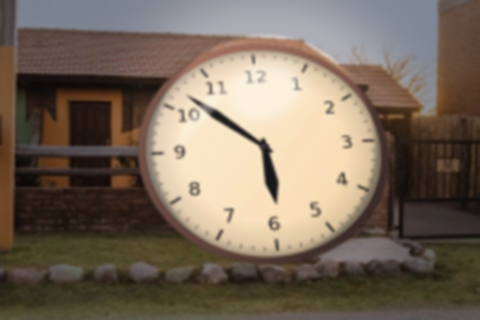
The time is 5,52
